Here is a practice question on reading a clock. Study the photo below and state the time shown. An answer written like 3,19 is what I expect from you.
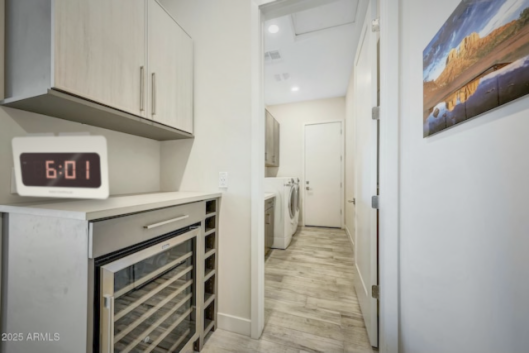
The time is 6,01
